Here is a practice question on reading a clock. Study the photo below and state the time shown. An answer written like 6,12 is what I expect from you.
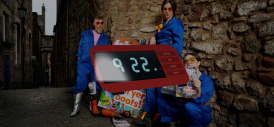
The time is 9,22
